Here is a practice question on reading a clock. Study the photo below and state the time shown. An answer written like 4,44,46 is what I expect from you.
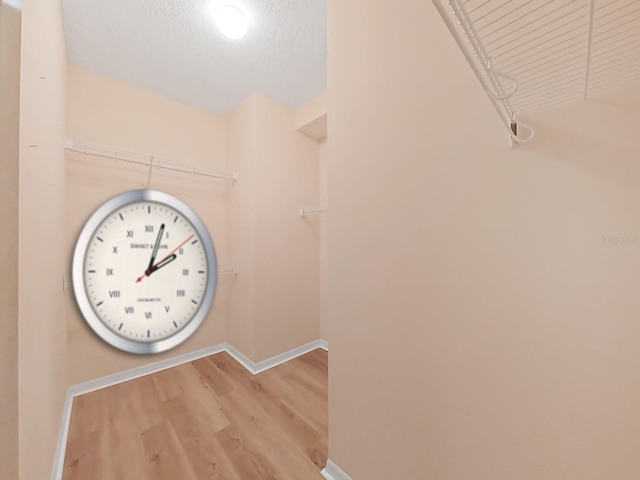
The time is 2,03,09
